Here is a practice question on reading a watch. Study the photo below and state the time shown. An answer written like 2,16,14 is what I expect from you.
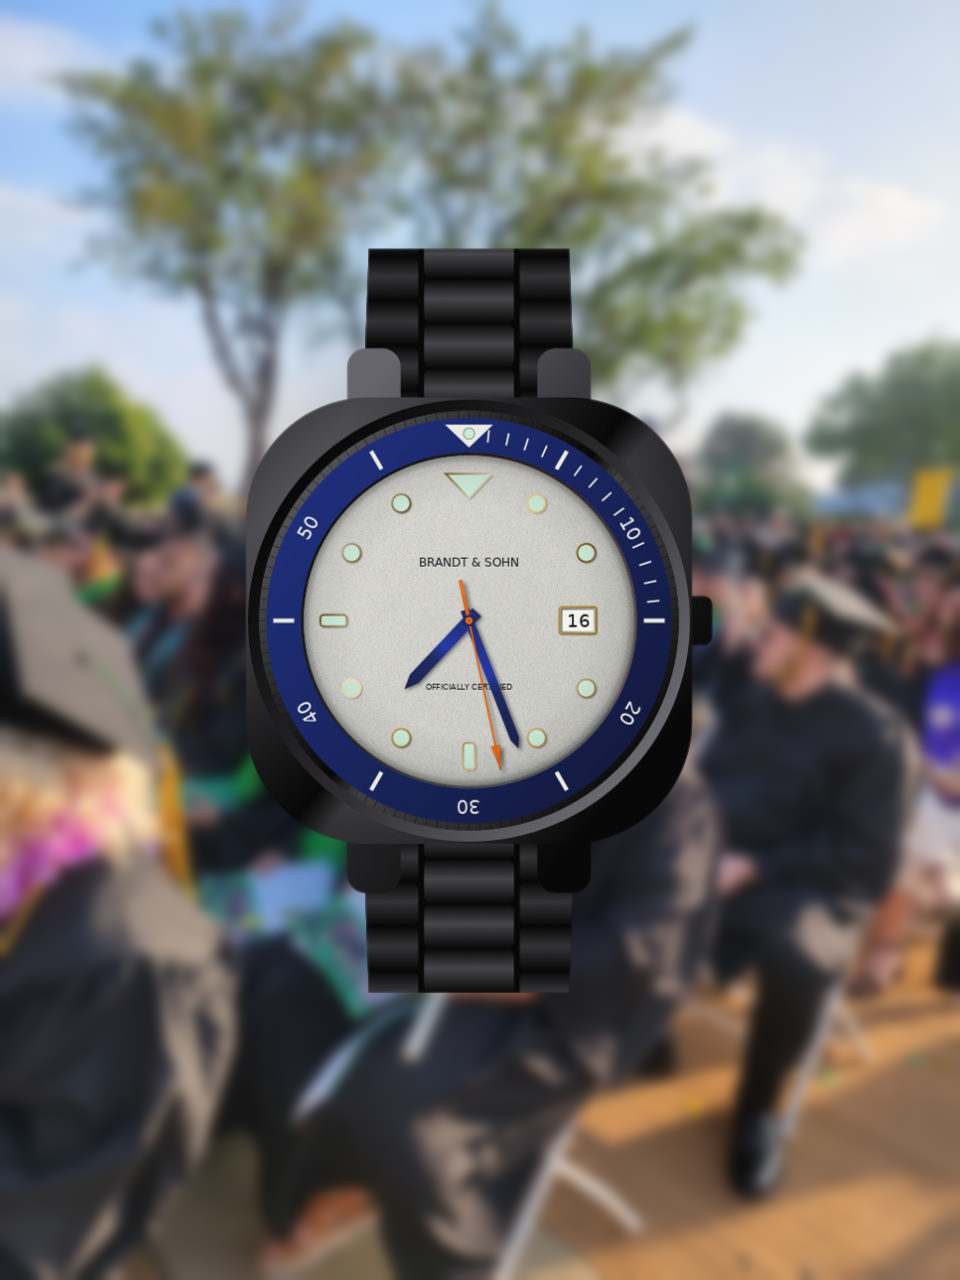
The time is 7,26,28
